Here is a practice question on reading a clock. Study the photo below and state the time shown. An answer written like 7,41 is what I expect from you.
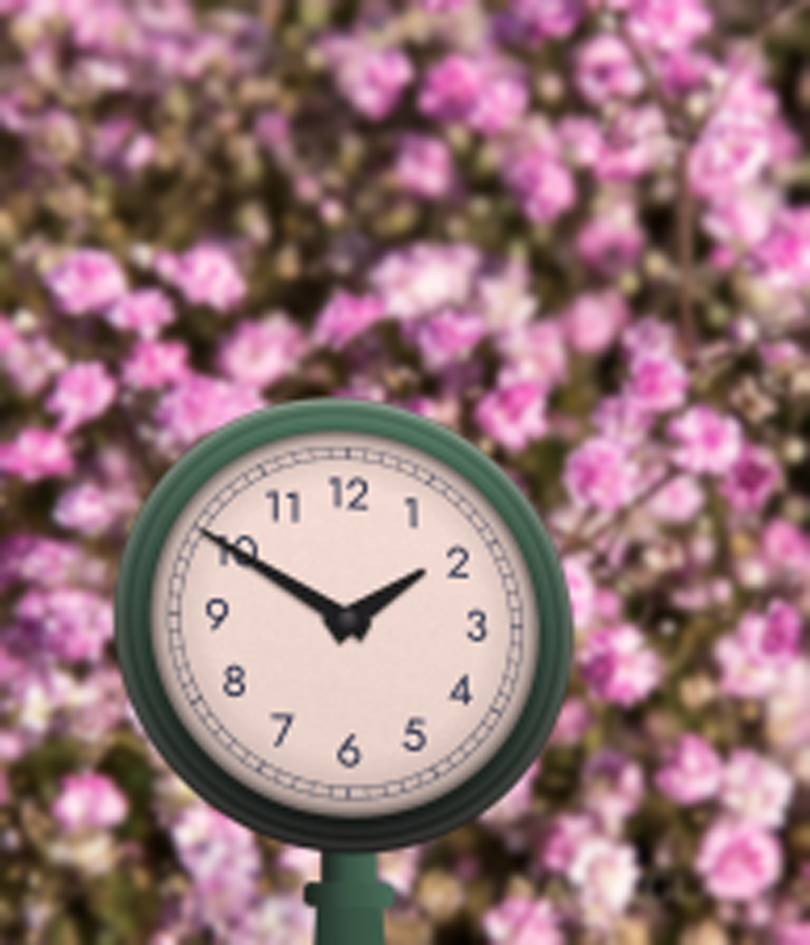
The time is 1,50
